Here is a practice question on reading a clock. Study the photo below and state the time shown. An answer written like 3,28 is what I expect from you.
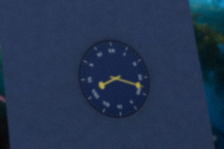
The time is 8,18
